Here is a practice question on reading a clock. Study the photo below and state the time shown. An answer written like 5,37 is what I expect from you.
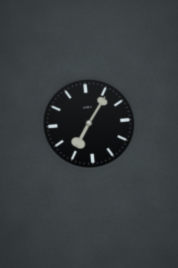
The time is 7,06
